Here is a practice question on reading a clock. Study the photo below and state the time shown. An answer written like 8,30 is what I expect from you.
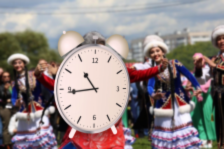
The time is 10,44
